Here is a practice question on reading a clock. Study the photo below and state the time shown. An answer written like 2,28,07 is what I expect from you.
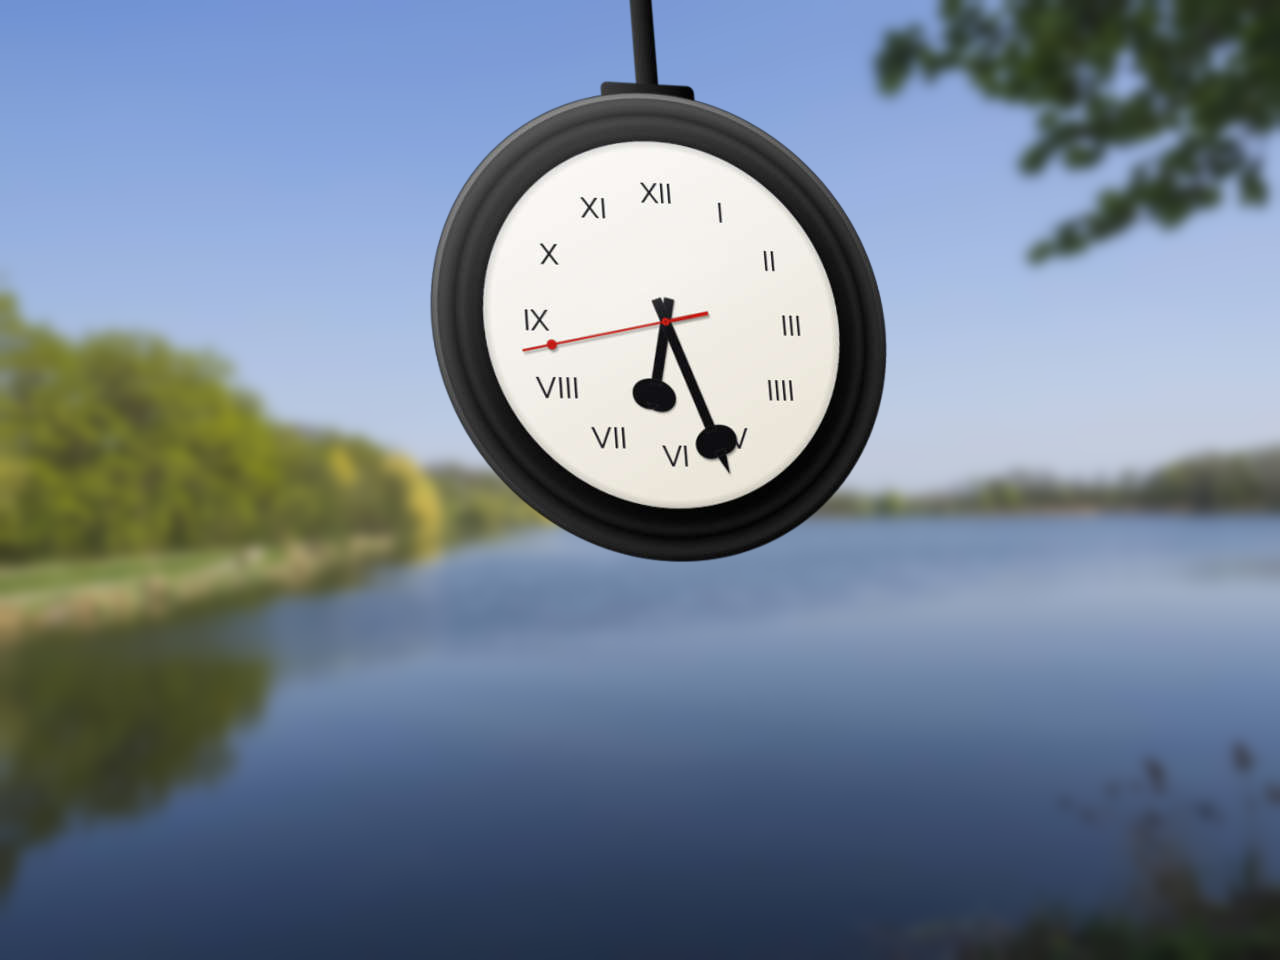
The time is 6,26,43
